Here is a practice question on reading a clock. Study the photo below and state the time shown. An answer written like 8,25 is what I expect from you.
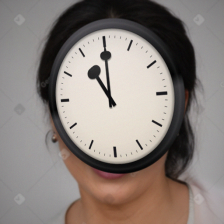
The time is 11,00
